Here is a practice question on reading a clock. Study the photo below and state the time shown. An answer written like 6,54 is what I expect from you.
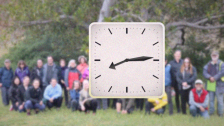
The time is 8,14
